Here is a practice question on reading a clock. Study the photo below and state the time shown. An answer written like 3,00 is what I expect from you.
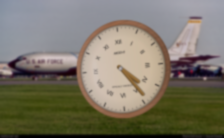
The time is 4,24
